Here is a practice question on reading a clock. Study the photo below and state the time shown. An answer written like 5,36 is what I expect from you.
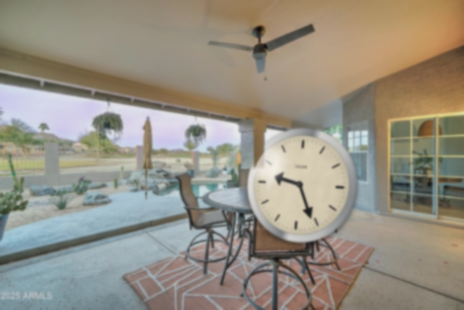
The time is 9,26
